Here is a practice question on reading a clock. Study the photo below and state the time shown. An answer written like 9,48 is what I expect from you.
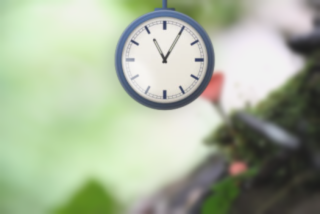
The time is 11,05
